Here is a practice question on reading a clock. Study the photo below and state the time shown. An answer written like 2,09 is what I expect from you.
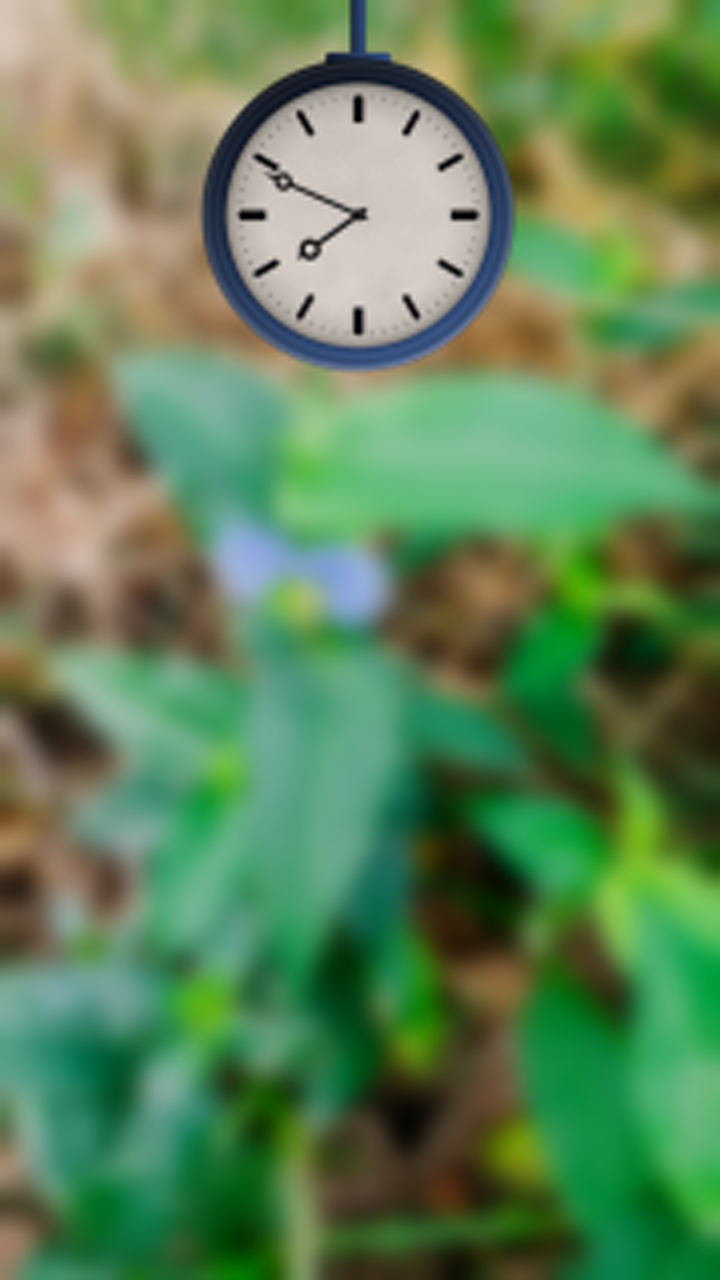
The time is 7,49
